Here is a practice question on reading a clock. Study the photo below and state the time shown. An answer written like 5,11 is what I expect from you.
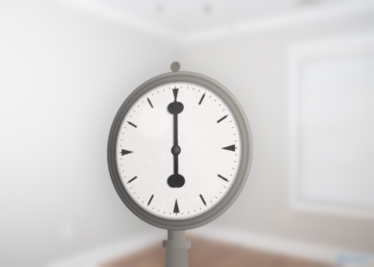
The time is 6,00
